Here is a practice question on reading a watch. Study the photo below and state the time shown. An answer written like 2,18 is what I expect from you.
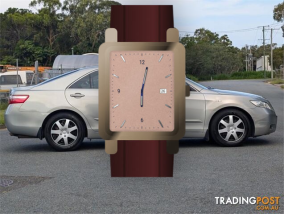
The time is 6,02
